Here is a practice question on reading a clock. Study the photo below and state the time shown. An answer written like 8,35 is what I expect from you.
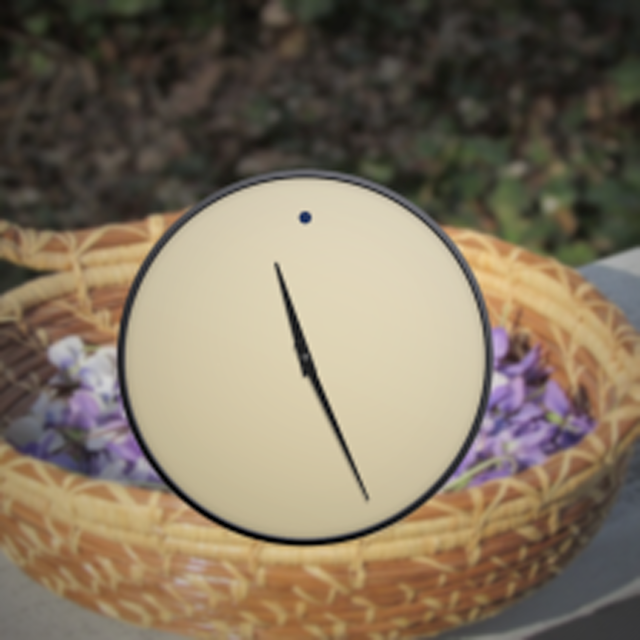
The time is 11,26
